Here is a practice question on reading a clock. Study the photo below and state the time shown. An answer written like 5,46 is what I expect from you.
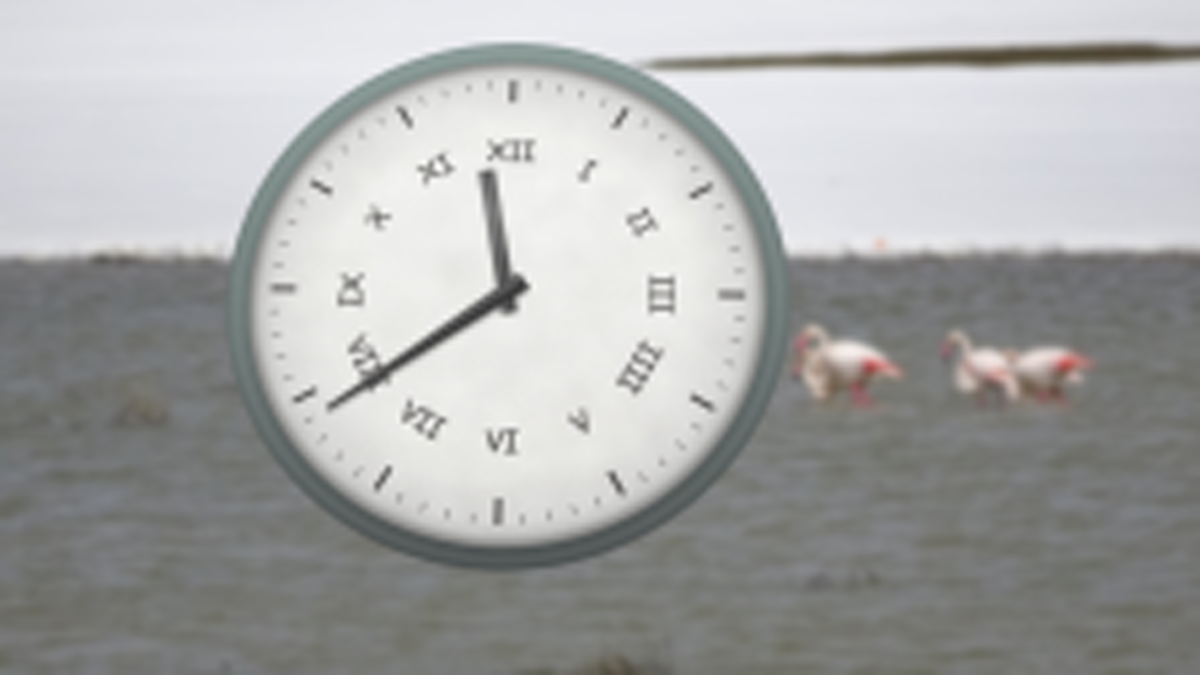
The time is 11,39
